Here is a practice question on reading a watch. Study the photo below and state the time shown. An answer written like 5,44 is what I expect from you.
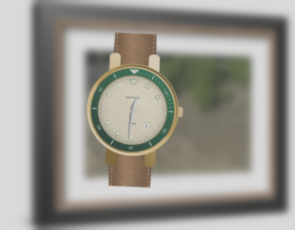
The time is 12,31
